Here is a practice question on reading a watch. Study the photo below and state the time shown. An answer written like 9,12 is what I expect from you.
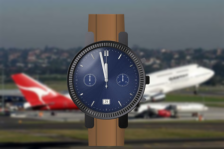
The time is 11,58
